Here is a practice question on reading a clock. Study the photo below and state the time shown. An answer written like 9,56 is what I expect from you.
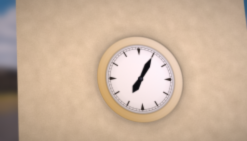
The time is 7,05
